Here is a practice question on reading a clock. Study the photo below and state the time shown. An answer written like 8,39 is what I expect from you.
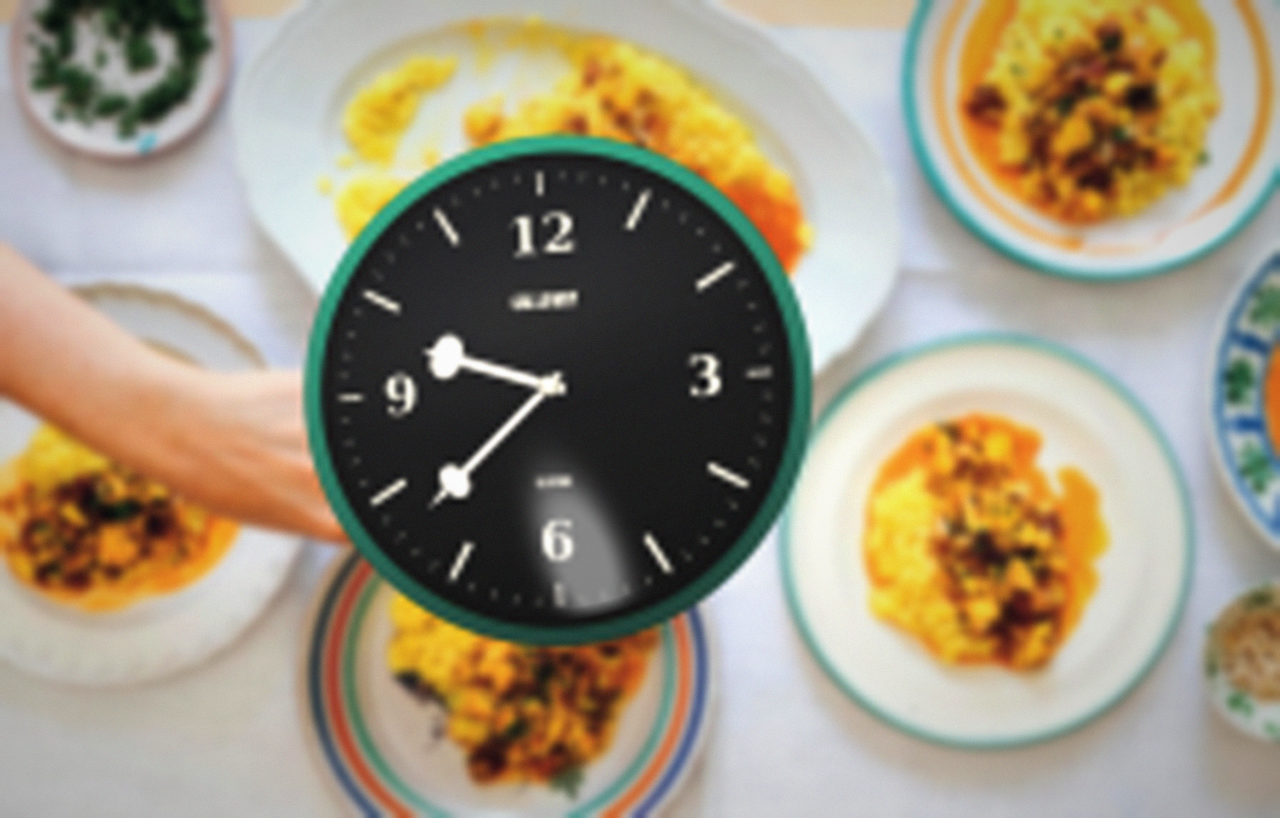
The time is 9,38
